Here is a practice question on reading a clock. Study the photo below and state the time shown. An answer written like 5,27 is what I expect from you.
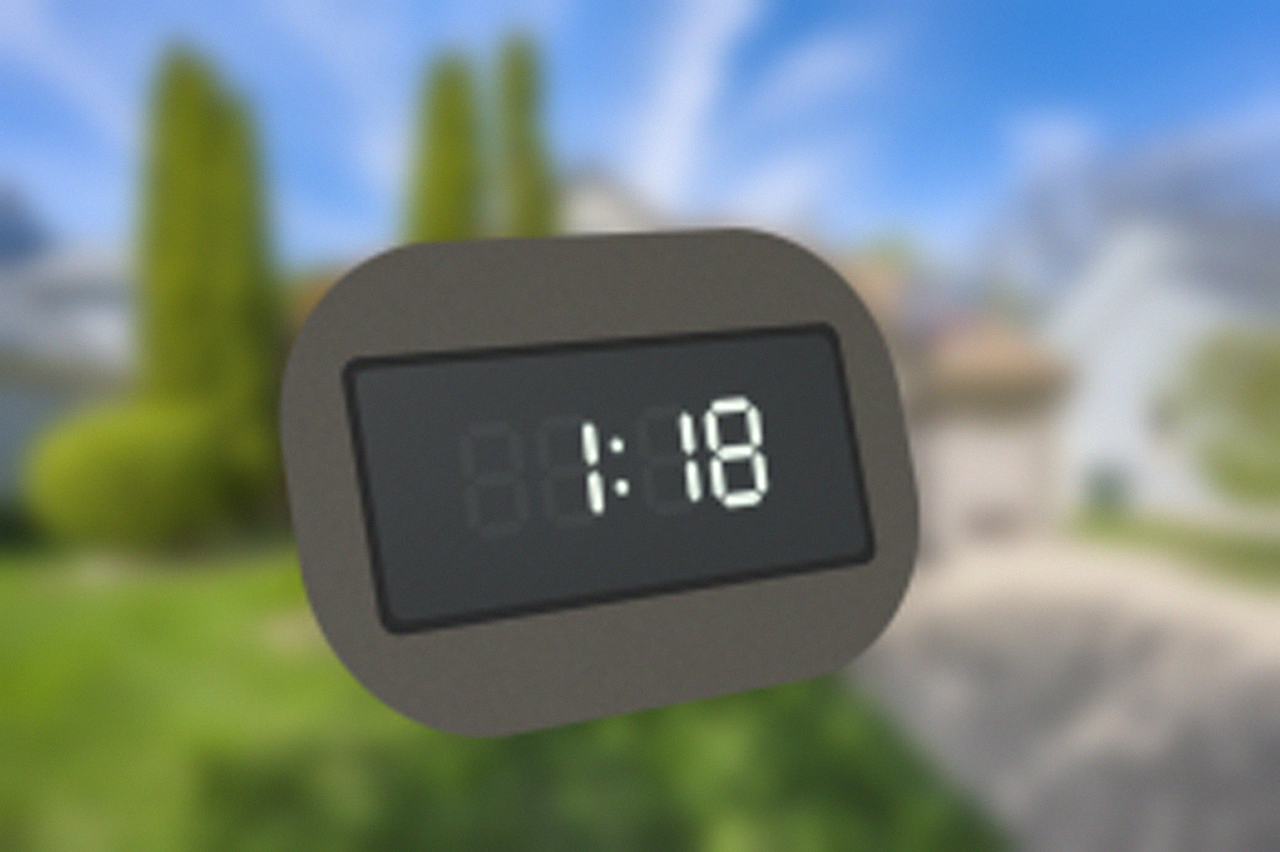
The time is 1,18
